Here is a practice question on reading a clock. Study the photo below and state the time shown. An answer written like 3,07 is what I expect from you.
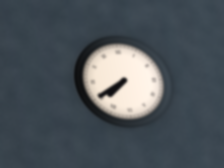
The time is 7,40
